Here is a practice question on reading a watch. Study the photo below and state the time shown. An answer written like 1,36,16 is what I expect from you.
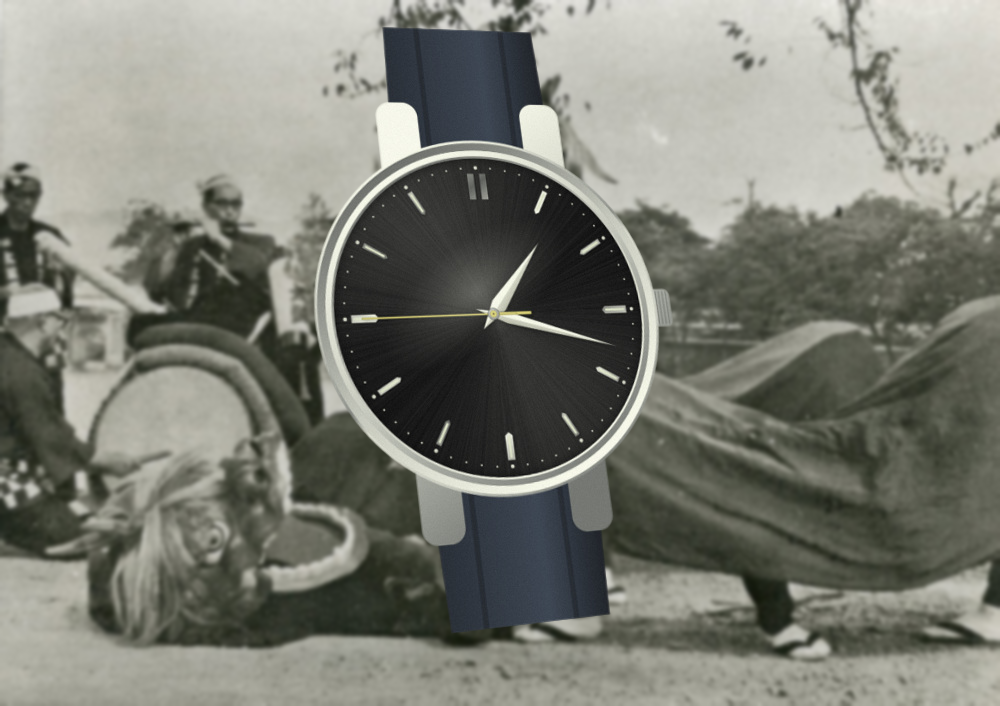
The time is 1,17,45
